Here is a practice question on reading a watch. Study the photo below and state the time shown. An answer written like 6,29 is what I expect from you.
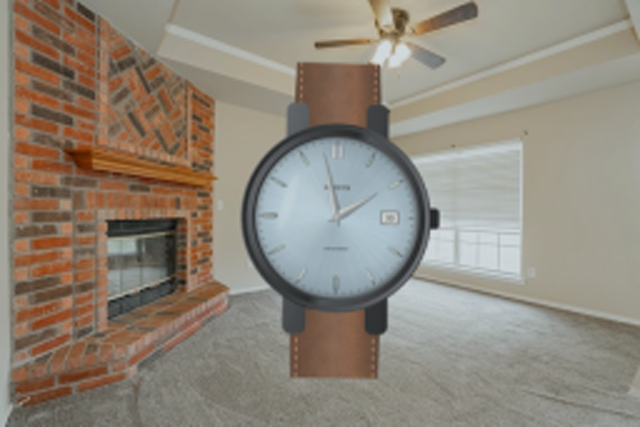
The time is 1,58
